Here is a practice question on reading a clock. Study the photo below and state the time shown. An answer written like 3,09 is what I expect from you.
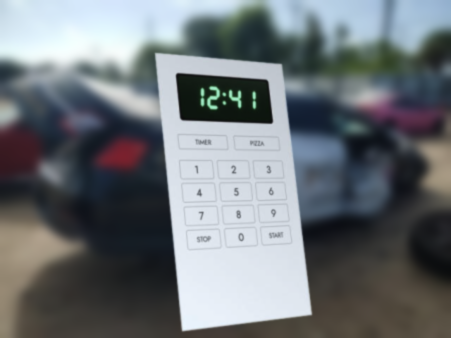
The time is 12,41
